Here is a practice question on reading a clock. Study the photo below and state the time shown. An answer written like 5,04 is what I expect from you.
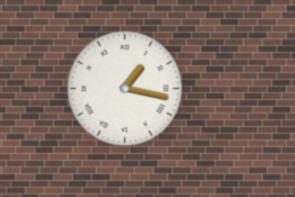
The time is 1,17
